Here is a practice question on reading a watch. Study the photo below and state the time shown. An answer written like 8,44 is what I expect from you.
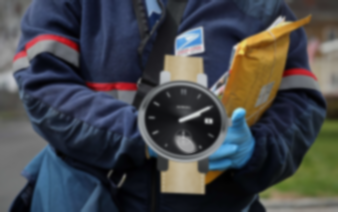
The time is 2,10
